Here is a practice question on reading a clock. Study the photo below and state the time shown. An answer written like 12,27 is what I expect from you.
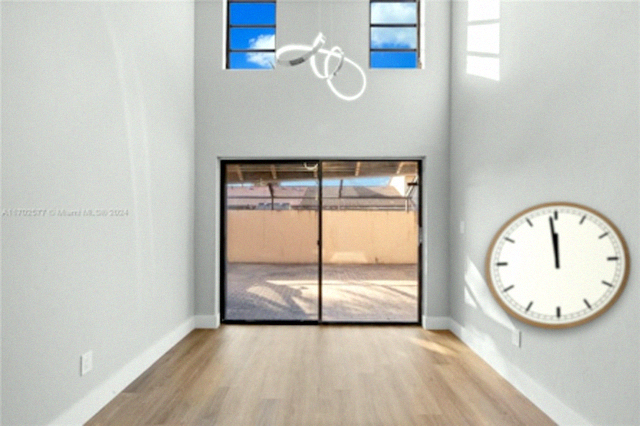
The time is 11,59
